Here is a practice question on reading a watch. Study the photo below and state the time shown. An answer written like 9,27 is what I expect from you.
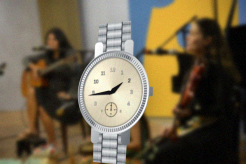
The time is 1,44
